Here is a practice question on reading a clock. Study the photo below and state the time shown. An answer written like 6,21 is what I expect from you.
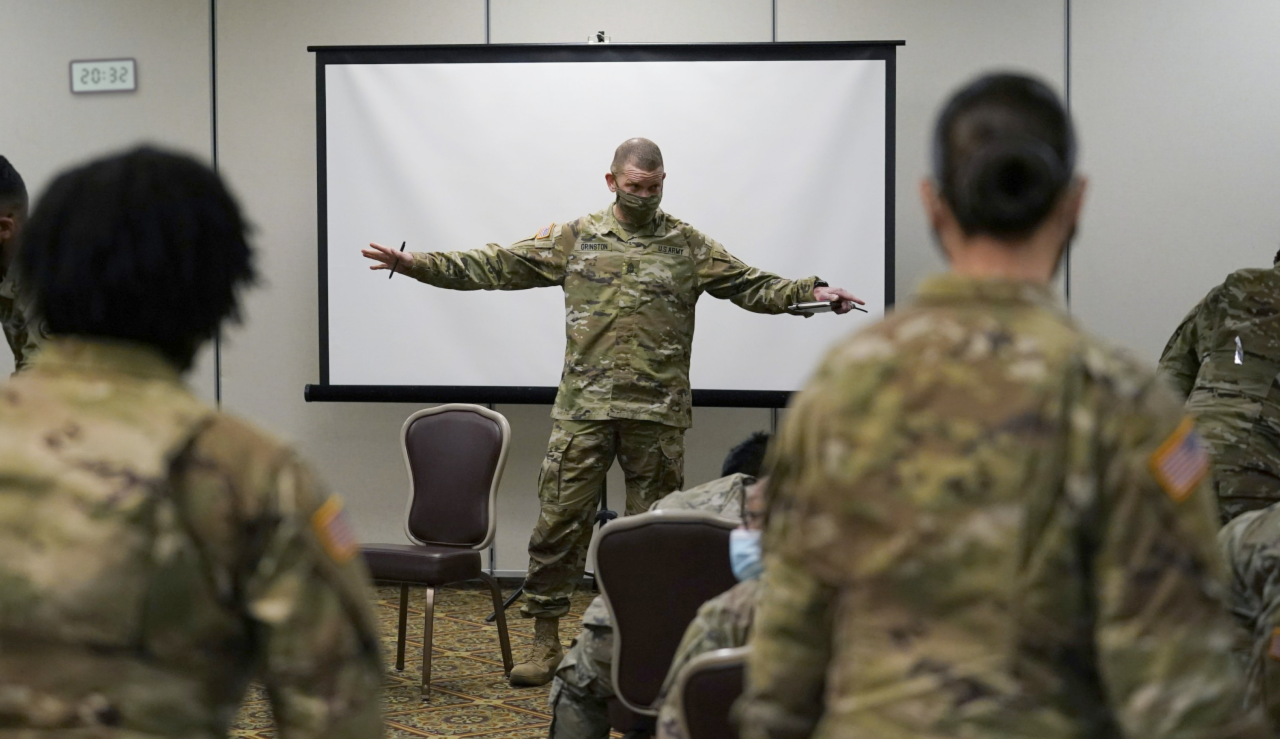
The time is 20,32
